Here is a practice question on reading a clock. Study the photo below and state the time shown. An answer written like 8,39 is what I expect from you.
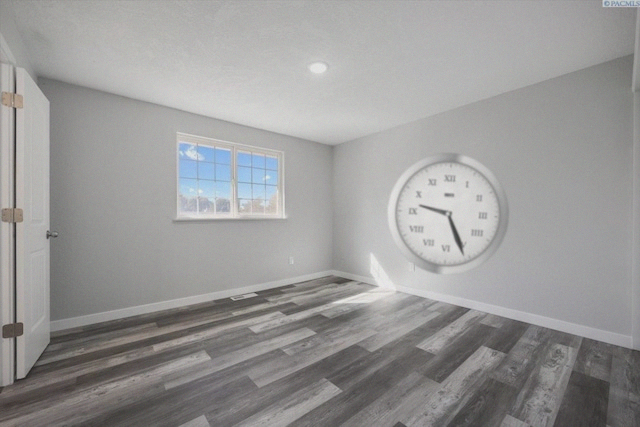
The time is 9,26
